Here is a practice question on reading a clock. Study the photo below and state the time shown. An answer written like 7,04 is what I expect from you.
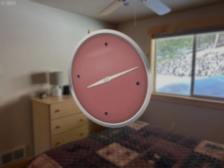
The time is 8,11
